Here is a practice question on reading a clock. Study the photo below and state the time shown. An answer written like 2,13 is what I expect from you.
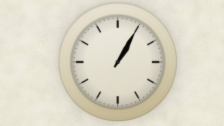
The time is 1,05
